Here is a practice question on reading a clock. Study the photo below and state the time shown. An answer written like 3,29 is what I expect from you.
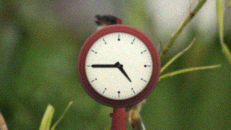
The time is 4,45
